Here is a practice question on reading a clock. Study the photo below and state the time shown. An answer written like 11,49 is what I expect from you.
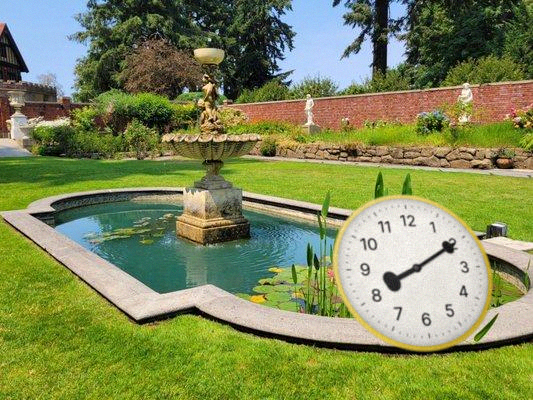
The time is 8,10
